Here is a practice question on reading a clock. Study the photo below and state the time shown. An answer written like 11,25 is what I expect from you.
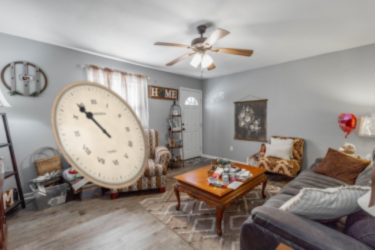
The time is 10,54
